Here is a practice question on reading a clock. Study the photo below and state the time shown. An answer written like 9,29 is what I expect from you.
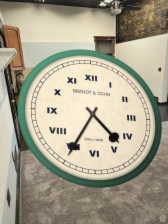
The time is 4,35
